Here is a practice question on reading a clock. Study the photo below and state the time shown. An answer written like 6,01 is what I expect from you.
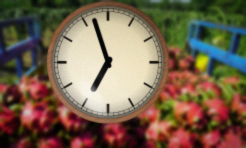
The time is 6,57
